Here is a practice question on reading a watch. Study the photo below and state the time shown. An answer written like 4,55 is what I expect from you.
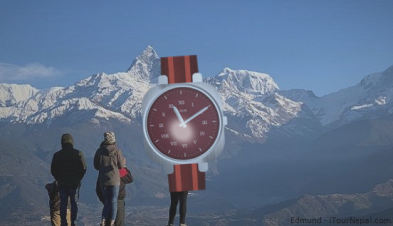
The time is 11,10
